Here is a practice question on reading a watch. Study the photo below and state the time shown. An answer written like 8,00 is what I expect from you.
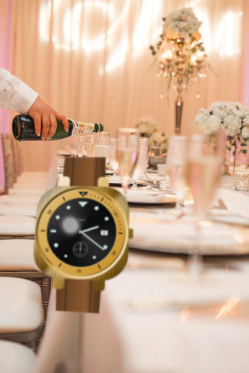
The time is 2,21
